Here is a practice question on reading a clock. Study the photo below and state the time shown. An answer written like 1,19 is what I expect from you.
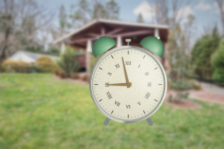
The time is 8,58
